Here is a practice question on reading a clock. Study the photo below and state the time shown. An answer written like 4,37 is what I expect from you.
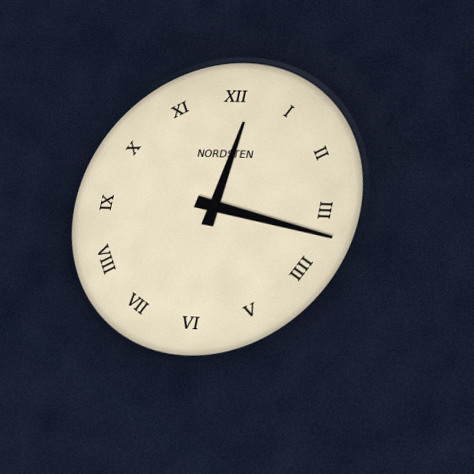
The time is 12,17
